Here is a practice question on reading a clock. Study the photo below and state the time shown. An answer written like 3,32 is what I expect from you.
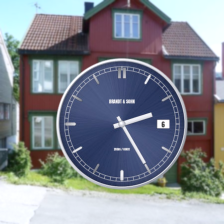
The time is 2,25
